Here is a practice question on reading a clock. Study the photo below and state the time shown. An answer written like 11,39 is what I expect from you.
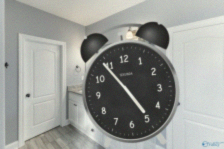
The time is 4,54
